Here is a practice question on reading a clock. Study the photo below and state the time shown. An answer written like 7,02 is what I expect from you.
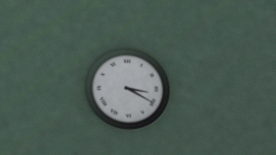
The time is 3,20
